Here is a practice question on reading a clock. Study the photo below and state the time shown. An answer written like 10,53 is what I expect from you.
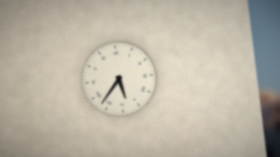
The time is 5,37
